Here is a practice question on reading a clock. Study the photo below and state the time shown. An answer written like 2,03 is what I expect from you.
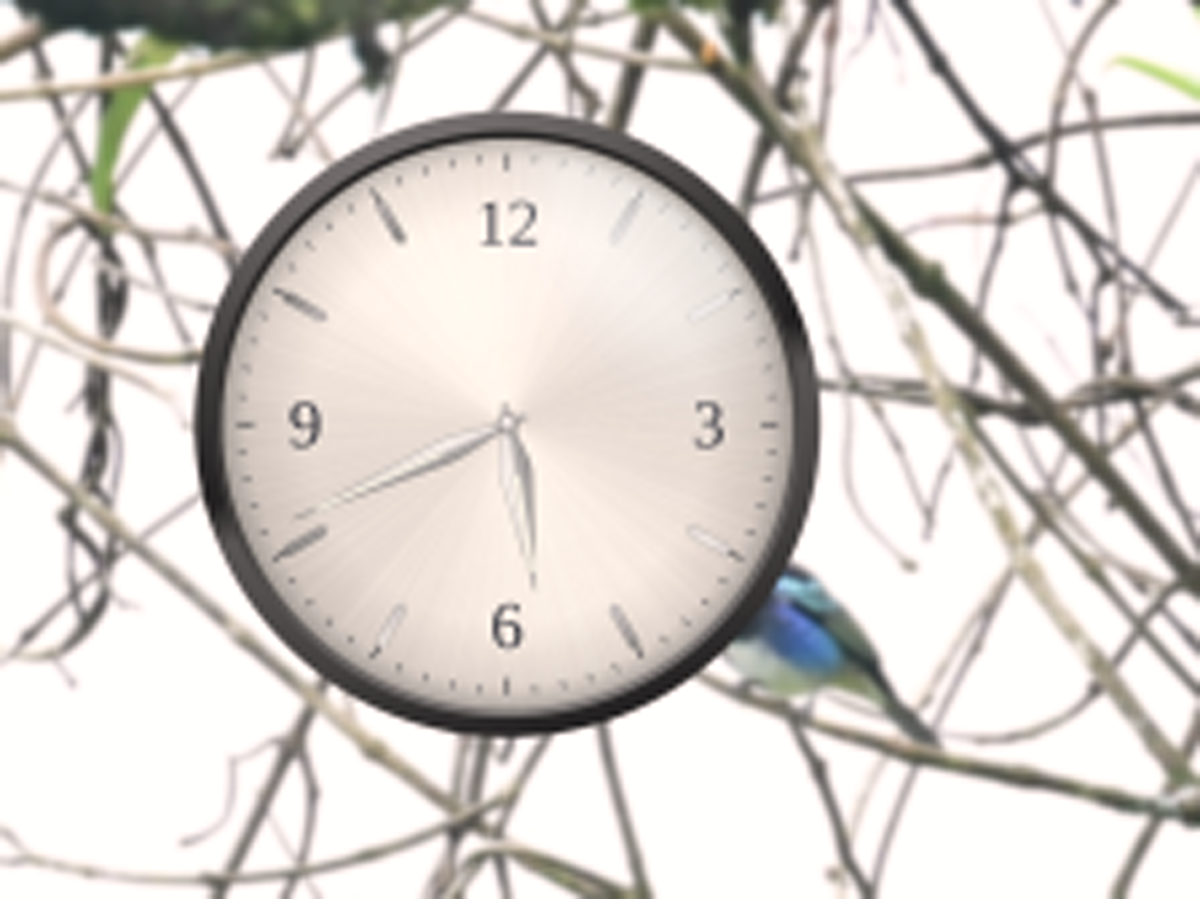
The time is 5,41
